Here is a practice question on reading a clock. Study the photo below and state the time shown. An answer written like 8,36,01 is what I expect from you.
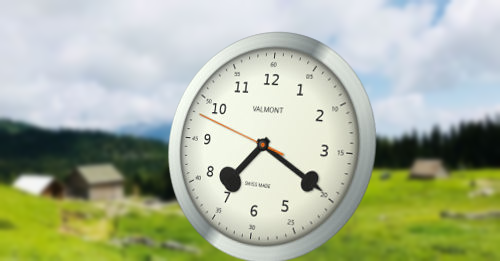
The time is 7,19,48
